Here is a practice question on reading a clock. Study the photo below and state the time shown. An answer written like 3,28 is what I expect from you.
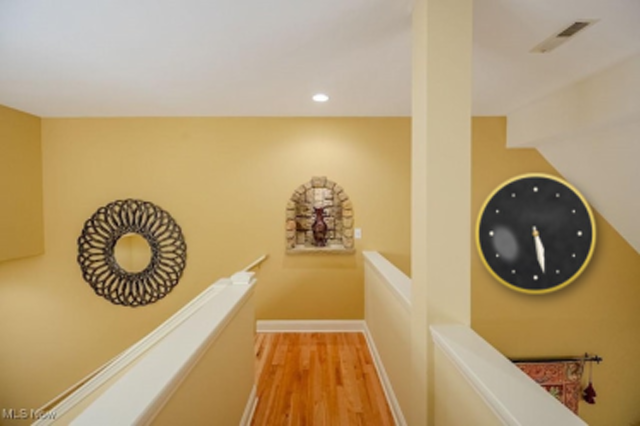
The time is 5,28
